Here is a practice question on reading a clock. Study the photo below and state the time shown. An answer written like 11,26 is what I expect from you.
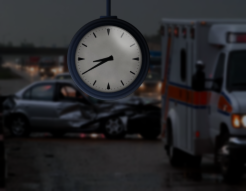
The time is 8,40
